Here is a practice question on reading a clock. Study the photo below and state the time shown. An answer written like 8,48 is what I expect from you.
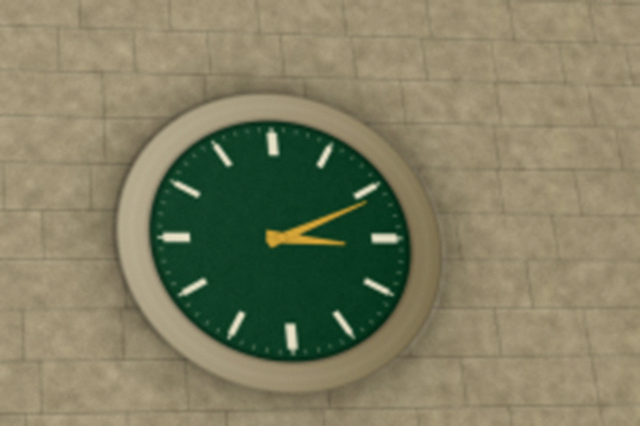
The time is 3,11
